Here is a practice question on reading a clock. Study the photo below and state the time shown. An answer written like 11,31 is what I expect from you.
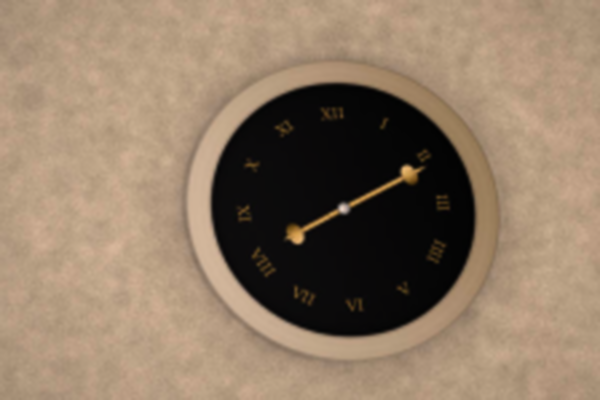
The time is 8,11
